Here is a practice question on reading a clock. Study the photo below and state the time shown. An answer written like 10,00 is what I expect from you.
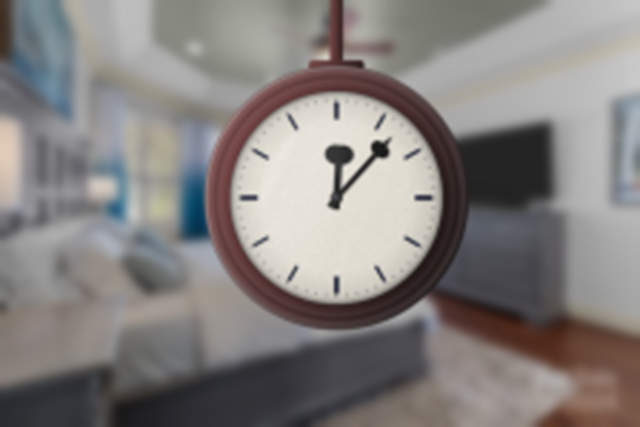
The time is 12,07
